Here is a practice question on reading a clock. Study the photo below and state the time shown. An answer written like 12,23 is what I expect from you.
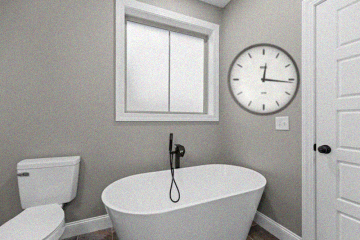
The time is 12,16
